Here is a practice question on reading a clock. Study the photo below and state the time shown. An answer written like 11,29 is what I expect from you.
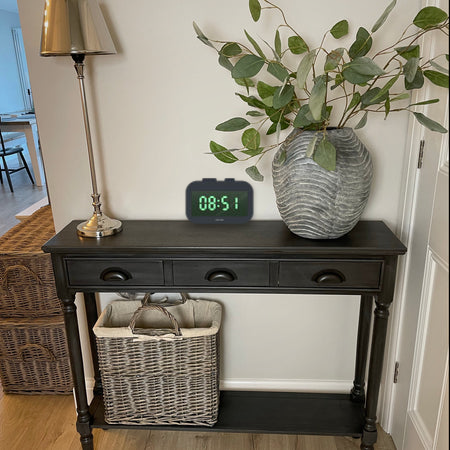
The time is 8,51
